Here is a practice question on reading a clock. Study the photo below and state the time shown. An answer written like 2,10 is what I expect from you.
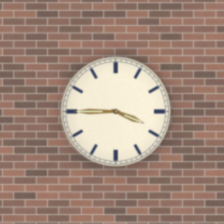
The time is 3,45
